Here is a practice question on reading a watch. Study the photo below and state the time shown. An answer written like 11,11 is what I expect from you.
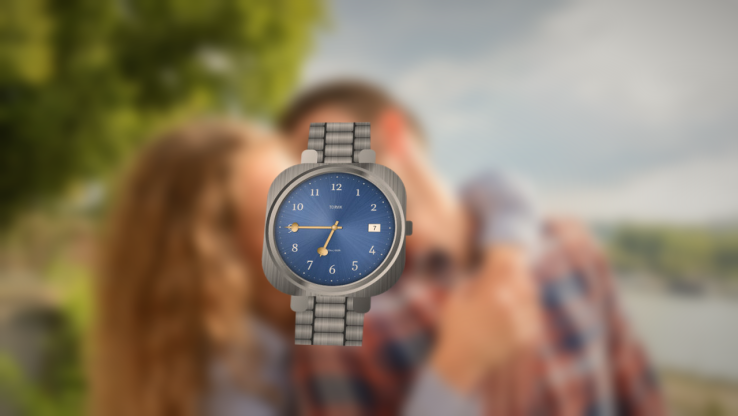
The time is 6,45
